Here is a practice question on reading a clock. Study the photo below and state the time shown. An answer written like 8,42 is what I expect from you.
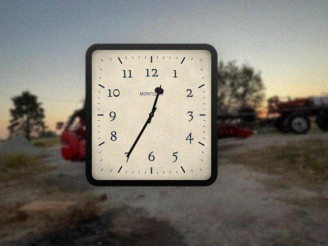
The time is 12,35
